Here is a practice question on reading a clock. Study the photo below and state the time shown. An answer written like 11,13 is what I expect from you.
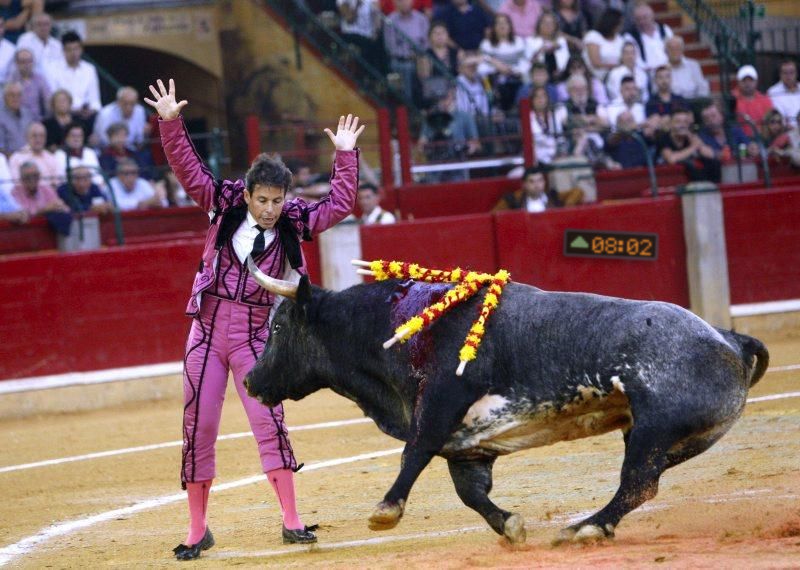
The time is 8,02
